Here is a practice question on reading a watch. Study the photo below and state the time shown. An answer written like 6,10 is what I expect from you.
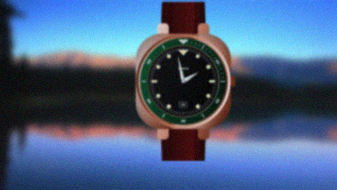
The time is 1,58
